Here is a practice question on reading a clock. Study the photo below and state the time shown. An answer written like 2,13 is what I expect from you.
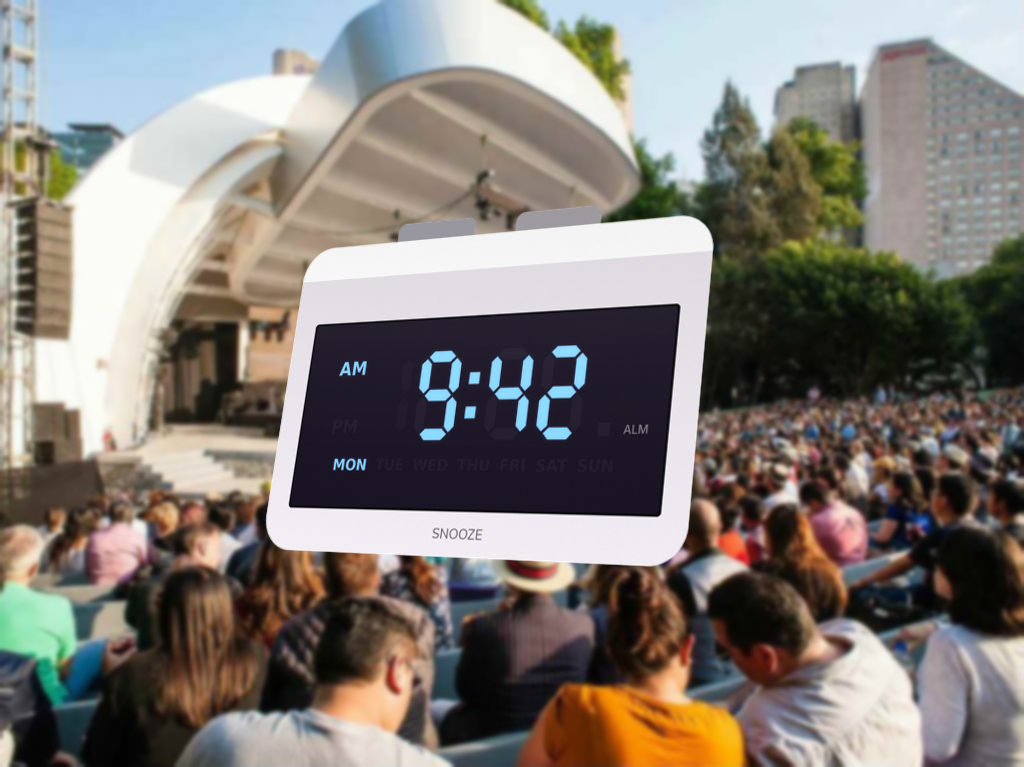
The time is 9,42
